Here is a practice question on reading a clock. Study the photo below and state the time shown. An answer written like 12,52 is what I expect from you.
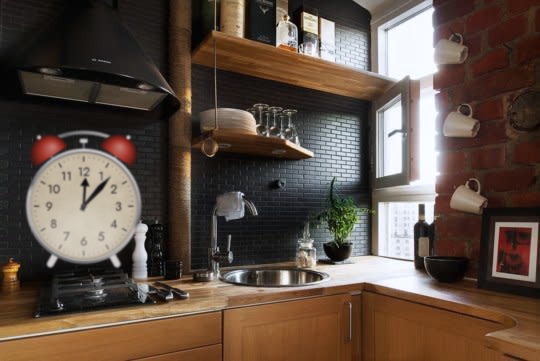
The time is 12,07
